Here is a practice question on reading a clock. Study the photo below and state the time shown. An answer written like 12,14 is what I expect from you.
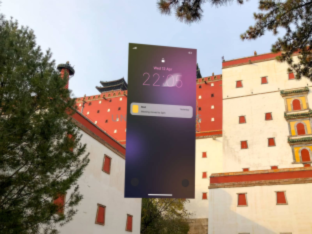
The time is 22,05
